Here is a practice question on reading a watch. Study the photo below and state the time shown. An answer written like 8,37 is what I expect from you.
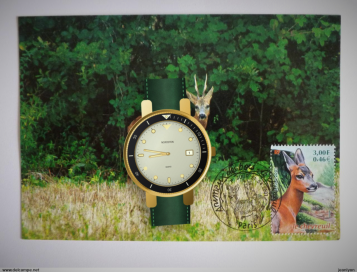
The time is 8,47
